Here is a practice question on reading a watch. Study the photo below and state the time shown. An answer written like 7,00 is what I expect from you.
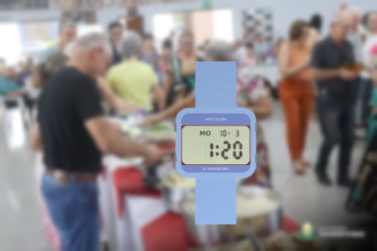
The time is 1,20
